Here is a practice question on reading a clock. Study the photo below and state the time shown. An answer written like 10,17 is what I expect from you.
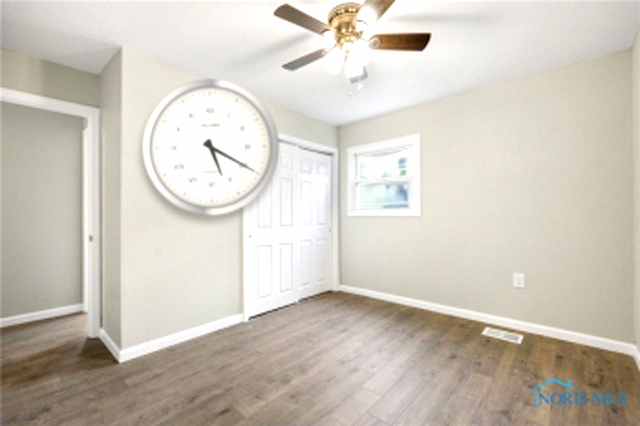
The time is 5,20
